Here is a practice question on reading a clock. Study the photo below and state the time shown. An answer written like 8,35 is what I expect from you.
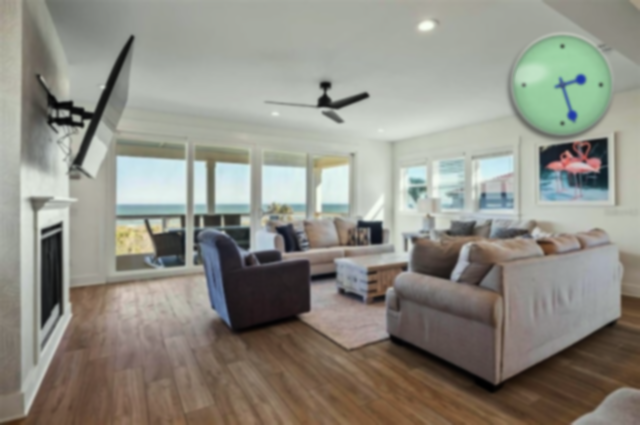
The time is 2,27
